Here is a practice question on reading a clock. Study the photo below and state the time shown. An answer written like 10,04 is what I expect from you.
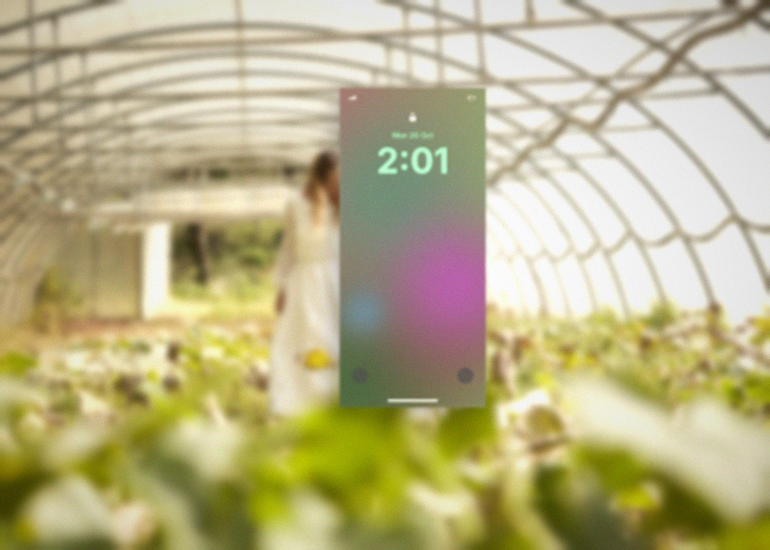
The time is 2,01
